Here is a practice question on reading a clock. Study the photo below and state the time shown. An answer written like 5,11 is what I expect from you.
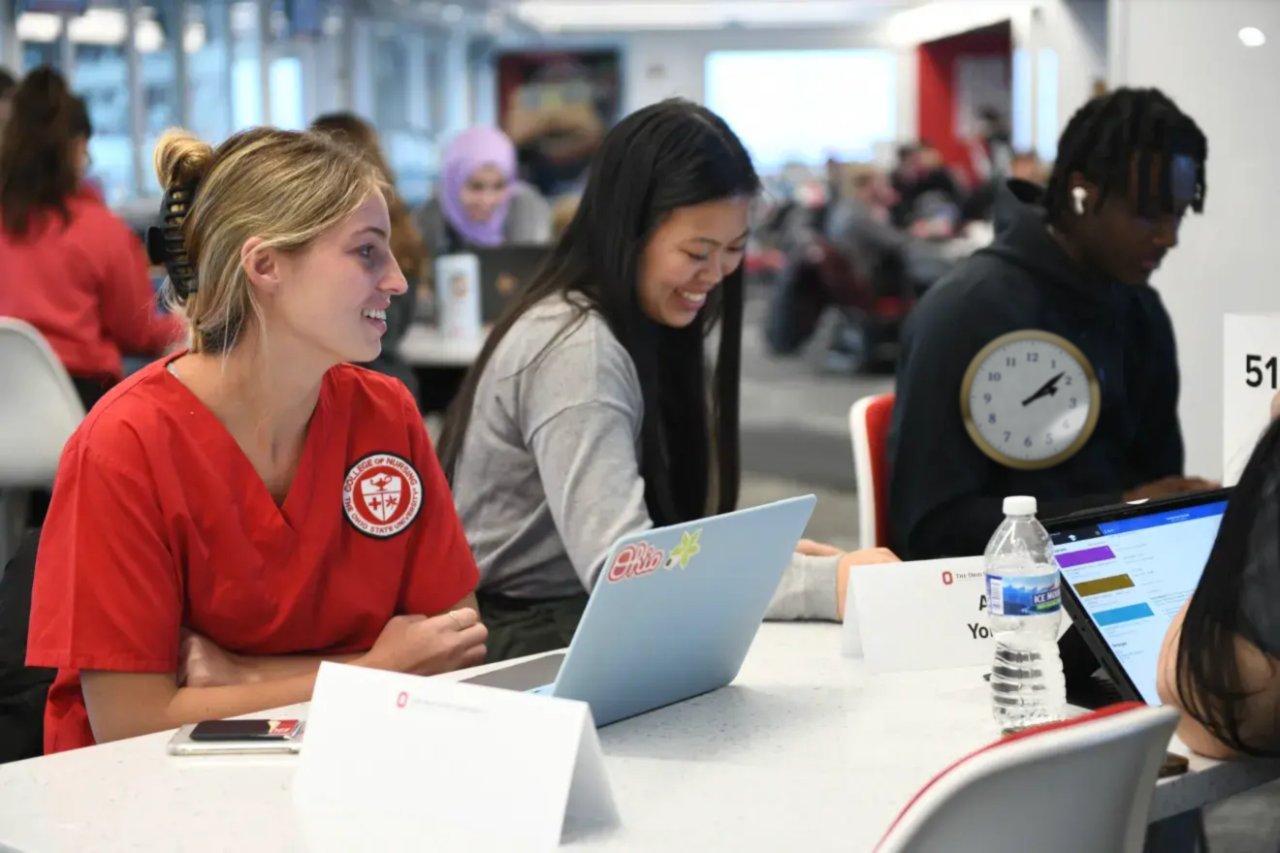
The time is 2,08
